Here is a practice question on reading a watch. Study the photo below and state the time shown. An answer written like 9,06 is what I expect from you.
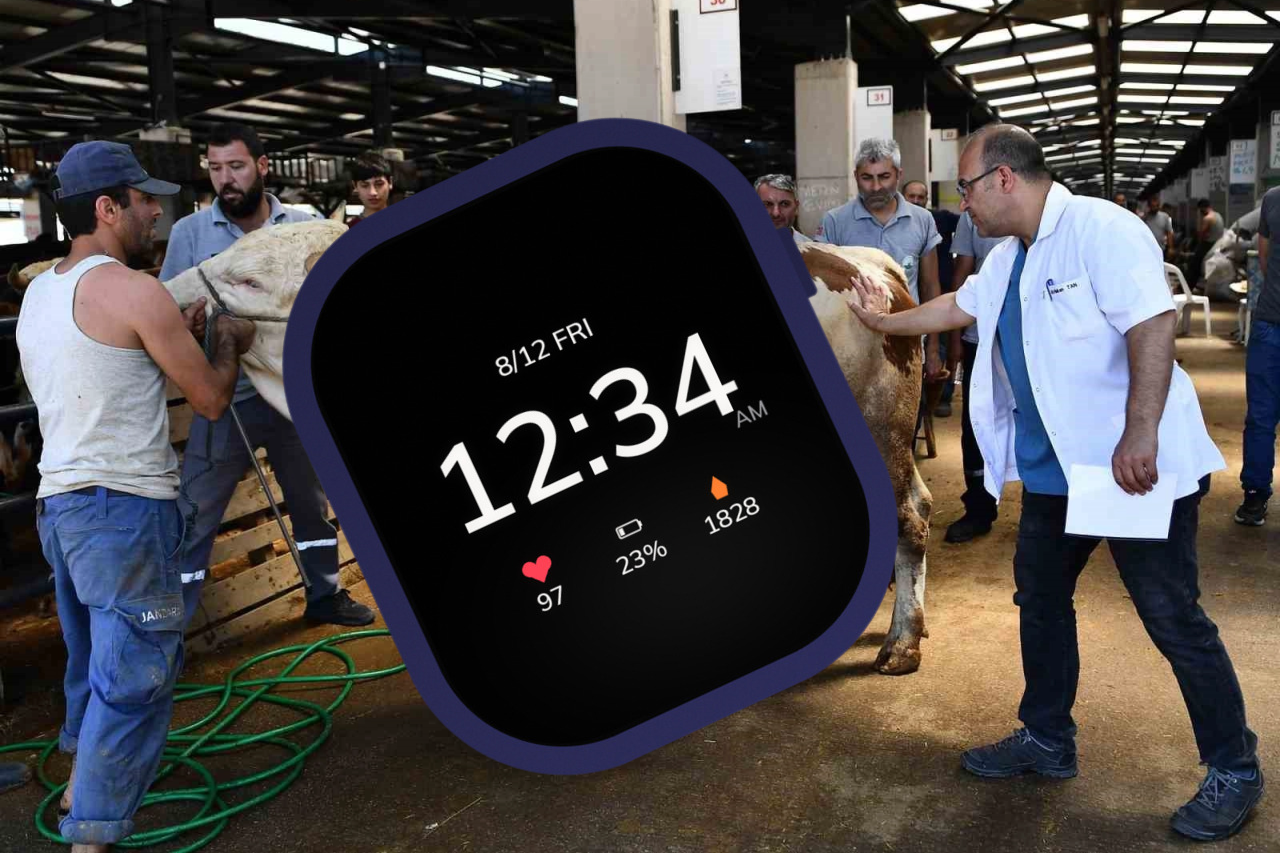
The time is 12,34
